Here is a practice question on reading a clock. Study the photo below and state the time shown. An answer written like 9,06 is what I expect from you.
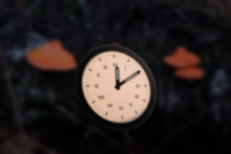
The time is 12,10
